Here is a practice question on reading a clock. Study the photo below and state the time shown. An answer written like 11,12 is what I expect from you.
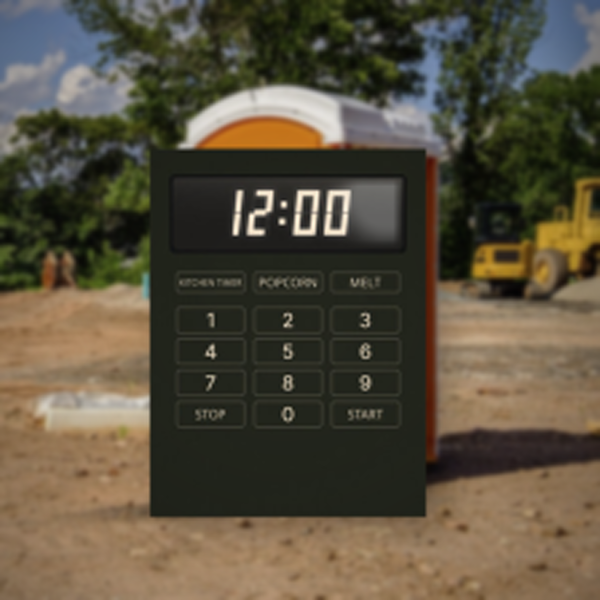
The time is 12,00
